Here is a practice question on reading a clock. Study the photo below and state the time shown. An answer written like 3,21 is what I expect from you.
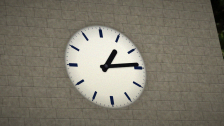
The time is 1,14
